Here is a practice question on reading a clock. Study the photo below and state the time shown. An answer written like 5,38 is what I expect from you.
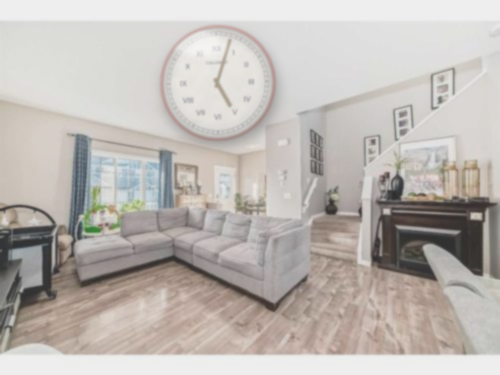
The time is 5,03
